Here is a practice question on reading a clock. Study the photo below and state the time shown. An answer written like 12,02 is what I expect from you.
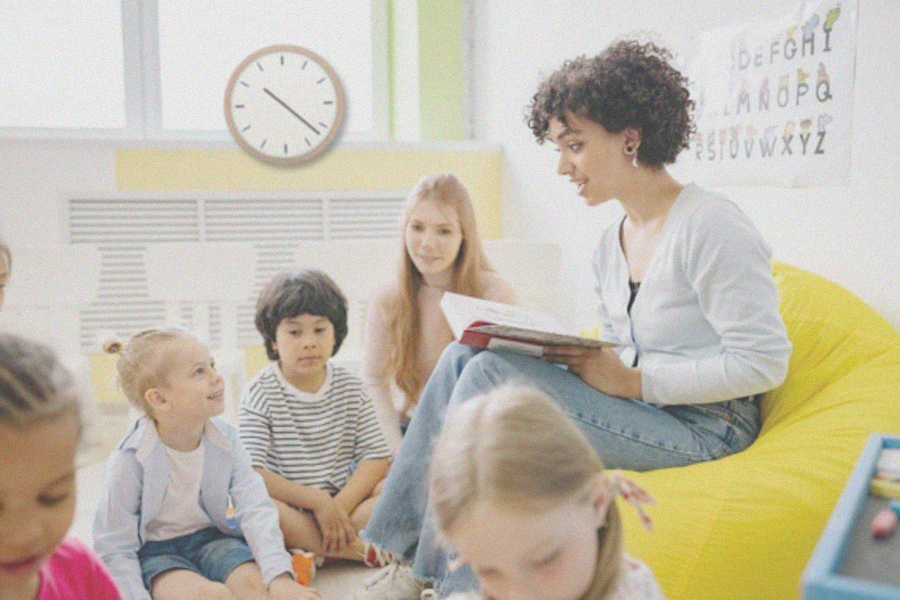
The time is 10,22
